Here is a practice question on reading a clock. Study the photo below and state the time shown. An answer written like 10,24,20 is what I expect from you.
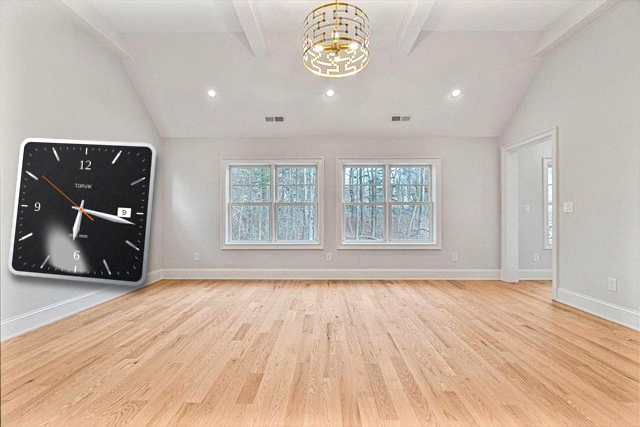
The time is 6,16,51
